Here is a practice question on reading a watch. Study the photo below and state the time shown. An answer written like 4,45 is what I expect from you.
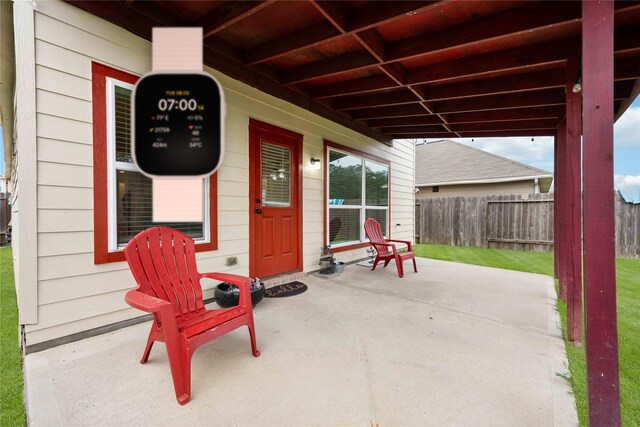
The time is 7,00
